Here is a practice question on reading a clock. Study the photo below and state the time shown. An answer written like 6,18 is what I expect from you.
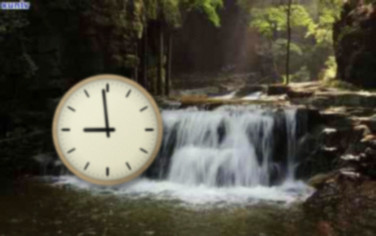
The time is 8,59
